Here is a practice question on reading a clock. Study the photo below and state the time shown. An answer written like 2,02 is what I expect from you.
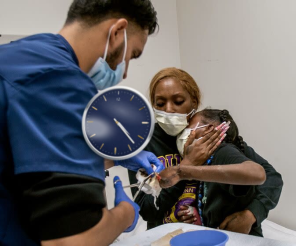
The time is 4,23
